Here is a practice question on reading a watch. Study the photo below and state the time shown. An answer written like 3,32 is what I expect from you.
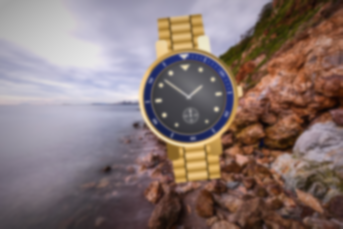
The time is 1,52
